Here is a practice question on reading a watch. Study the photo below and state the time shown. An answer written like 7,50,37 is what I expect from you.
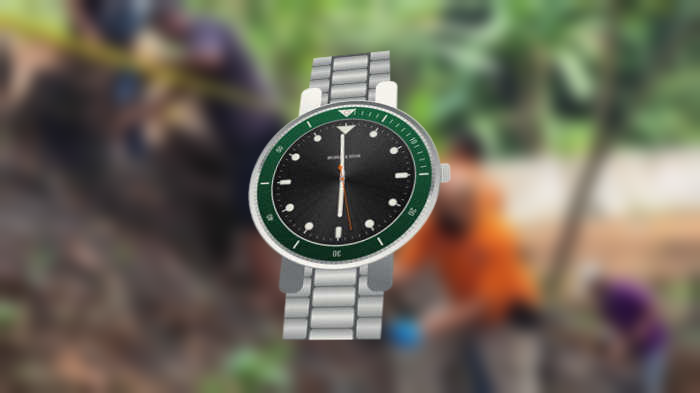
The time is 5,59,28
